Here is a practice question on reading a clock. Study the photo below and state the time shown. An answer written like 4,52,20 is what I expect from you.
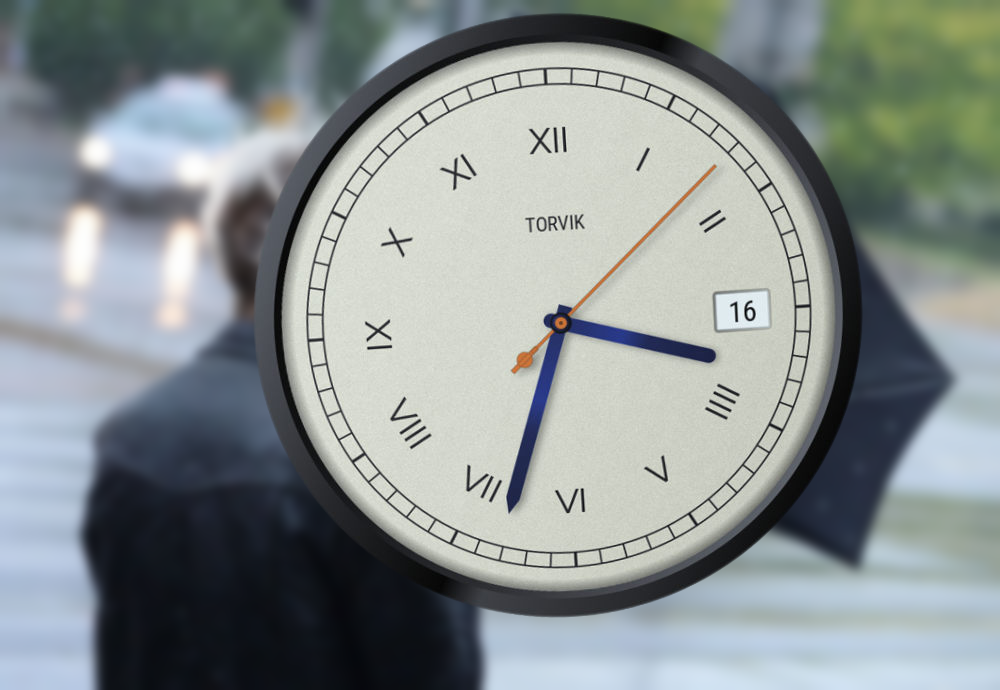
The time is 3,33,08
